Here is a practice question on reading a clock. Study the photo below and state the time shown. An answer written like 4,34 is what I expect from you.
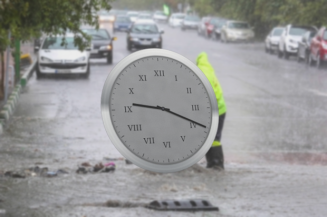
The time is 9,19
